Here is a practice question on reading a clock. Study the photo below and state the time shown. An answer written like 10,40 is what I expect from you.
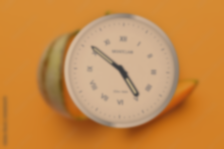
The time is 4,51
